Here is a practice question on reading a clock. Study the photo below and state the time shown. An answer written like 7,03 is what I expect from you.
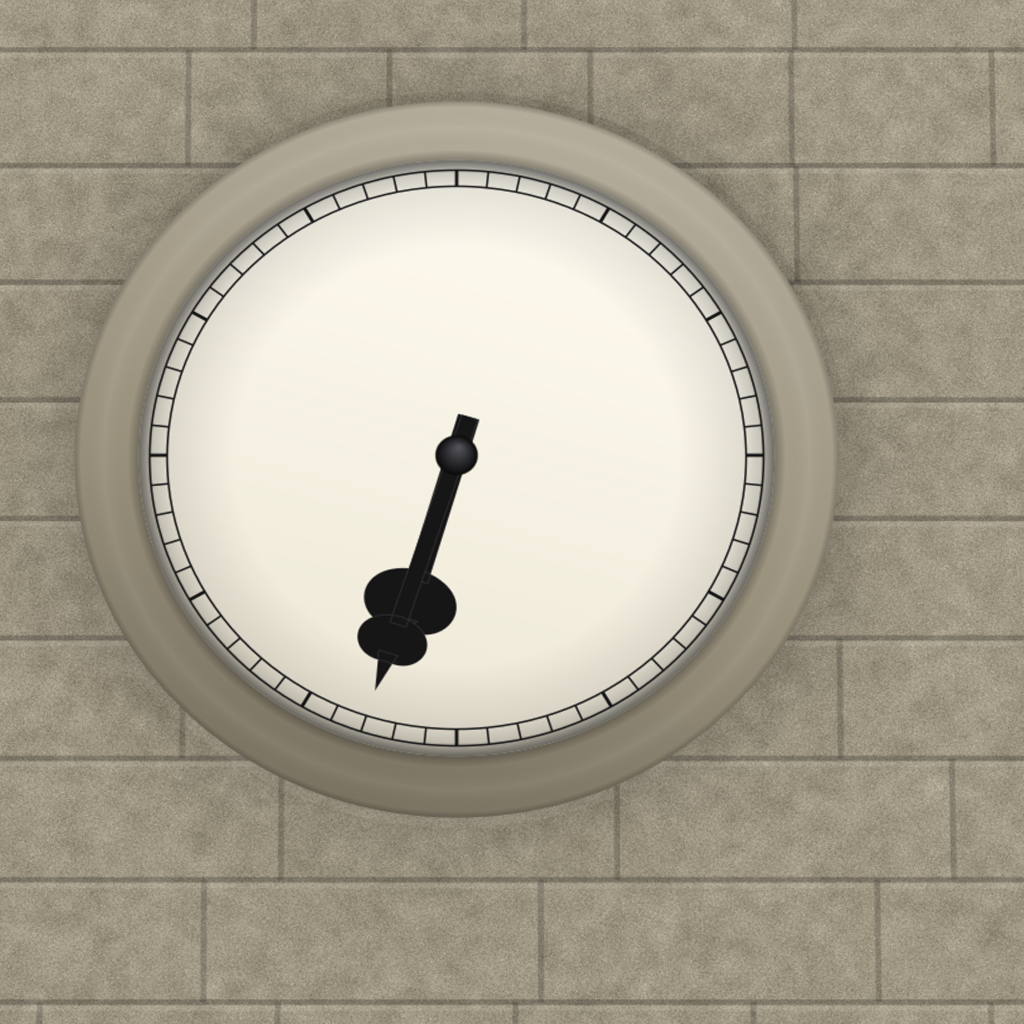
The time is 6,33
